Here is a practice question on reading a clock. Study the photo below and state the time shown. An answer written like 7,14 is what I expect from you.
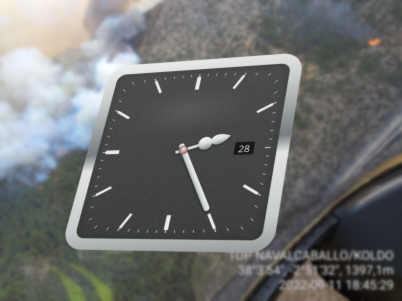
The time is 2,25
